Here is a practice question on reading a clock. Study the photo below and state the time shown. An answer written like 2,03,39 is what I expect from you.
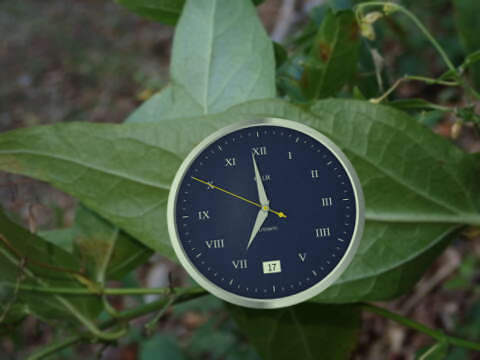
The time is 6,58,50
